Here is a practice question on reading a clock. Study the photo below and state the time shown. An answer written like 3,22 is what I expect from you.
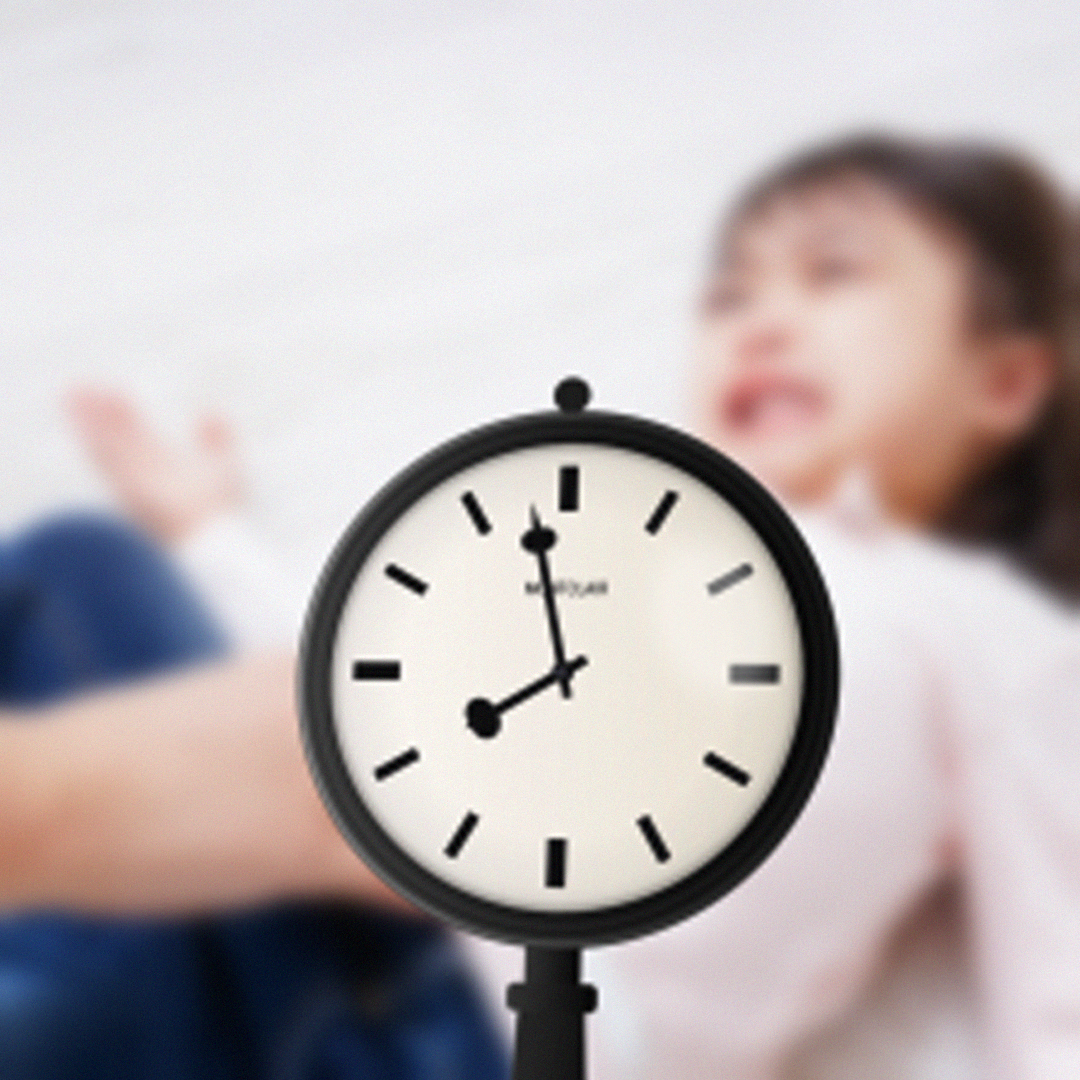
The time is 7,58
